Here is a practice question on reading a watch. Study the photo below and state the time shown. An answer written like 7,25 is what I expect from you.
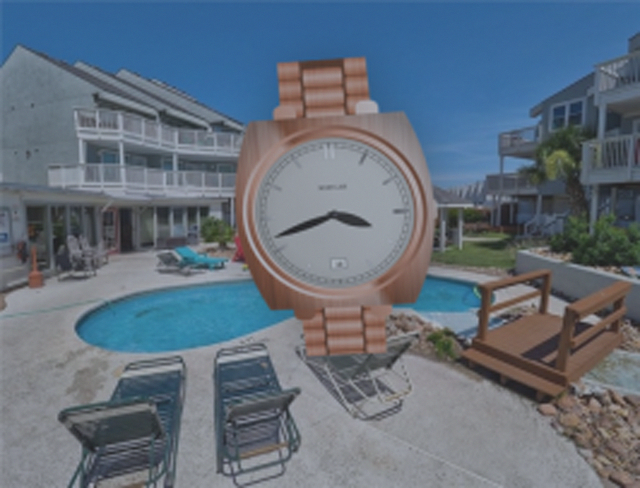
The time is 3,42
